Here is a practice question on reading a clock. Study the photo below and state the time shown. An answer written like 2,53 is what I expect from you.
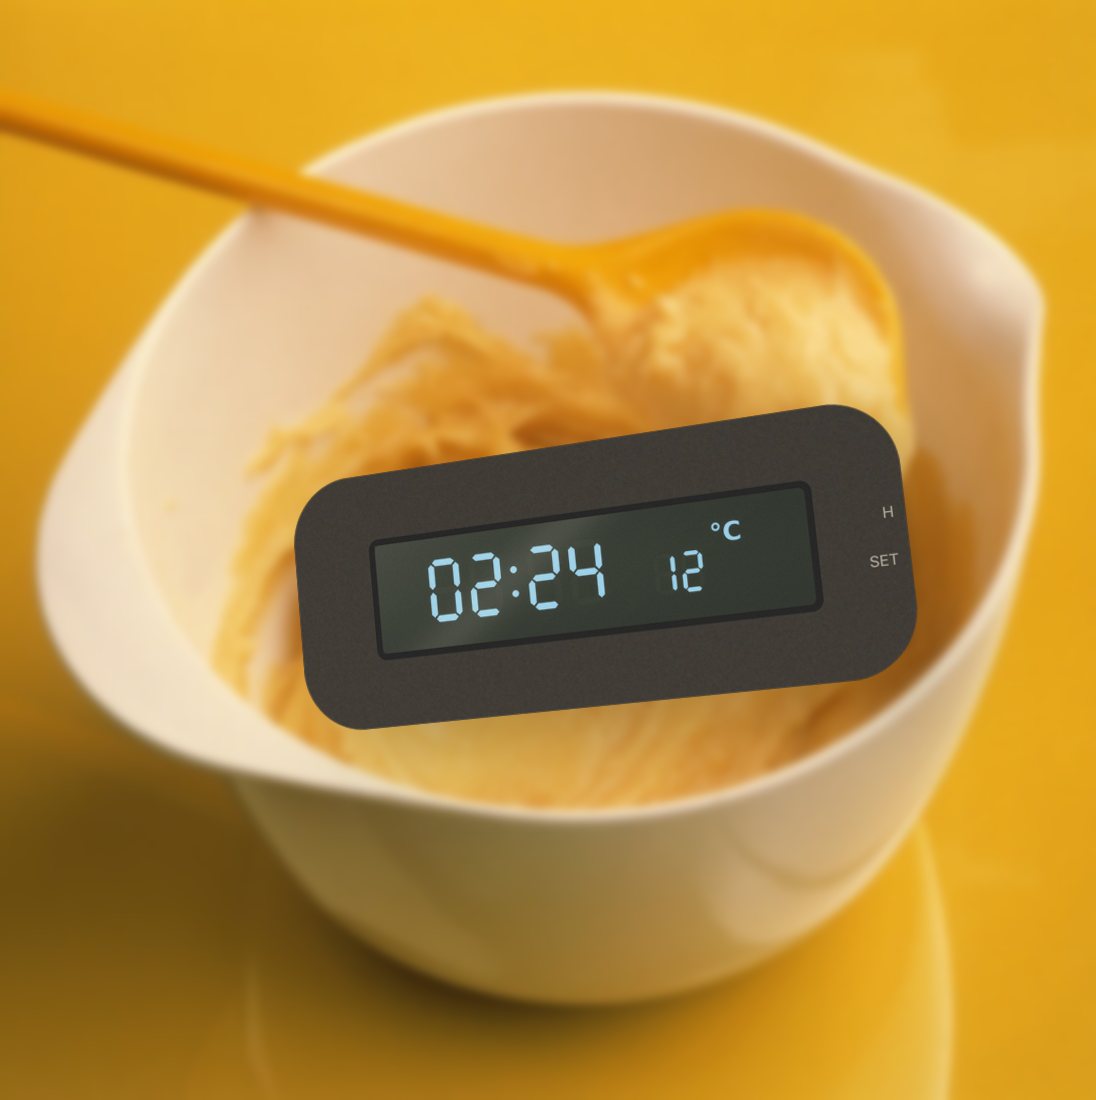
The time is 2,24
